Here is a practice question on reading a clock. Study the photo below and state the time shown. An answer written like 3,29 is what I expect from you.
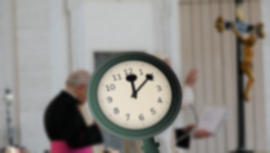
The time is 12,09
